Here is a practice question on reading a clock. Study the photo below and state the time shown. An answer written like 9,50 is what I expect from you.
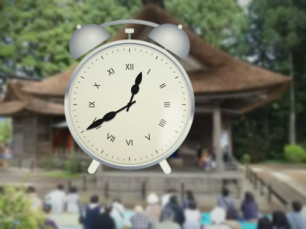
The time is 12,40
